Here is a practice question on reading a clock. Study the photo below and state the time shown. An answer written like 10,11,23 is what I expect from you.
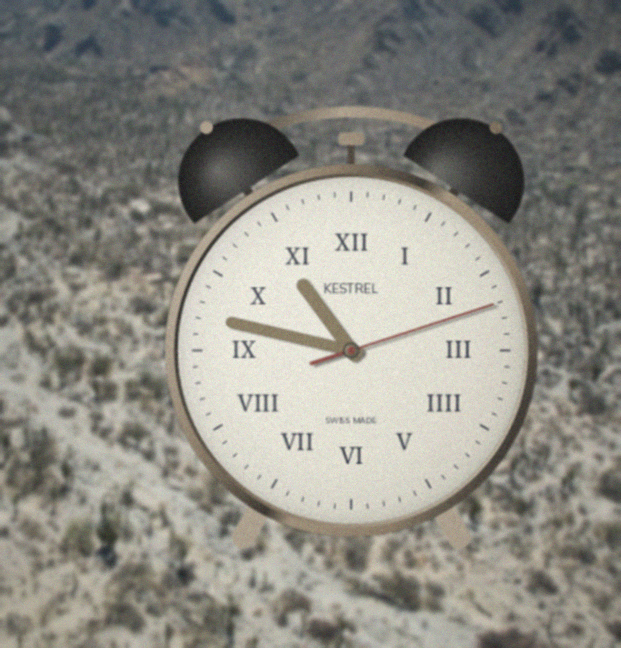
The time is 10,47,12
